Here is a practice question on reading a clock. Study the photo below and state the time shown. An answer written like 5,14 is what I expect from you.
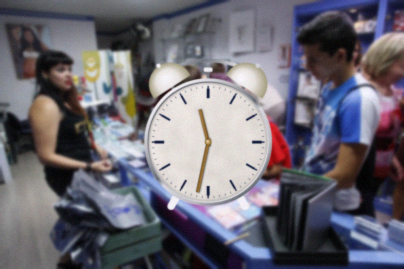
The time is 11,32
